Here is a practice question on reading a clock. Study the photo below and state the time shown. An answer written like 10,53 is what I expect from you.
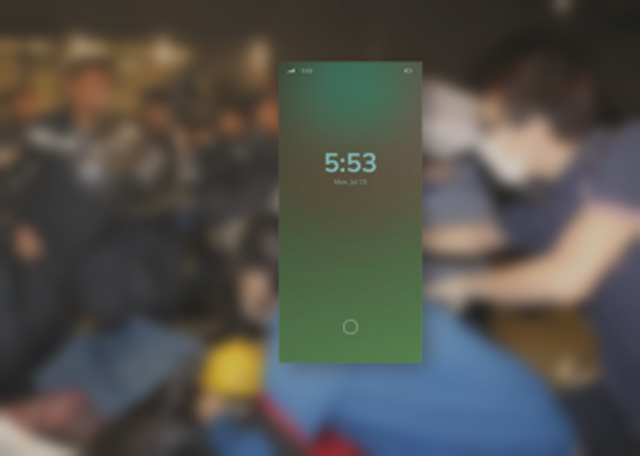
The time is 5,53
